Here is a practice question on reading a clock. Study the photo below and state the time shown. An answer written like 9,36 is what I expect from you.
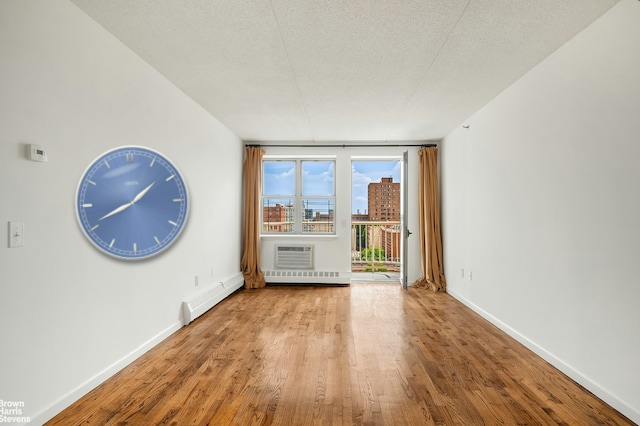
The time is 1,41
